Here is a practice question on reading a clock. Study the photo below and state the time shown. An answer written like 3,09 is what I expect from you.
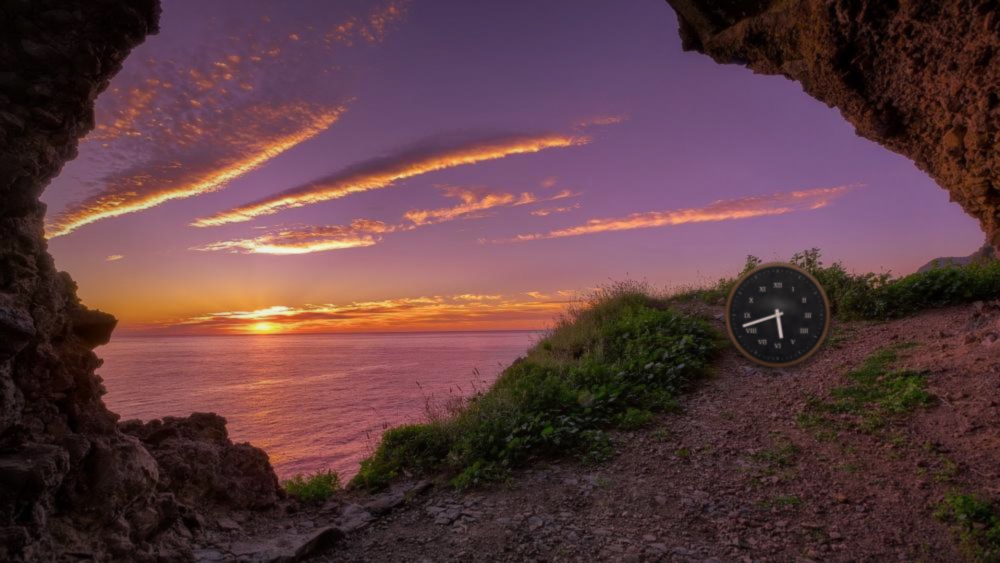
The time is 5,42
